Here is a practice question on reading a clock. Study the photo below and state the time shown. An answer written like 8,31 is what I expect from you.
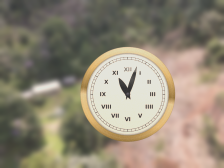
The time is 11,03
